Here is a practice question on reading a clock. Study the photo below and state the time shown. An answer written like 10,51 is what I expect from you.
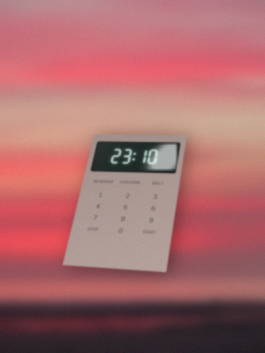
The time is 23,10
